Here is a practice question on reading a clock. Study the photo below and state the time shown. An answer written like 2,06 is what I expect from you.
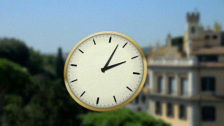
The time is 2,03
